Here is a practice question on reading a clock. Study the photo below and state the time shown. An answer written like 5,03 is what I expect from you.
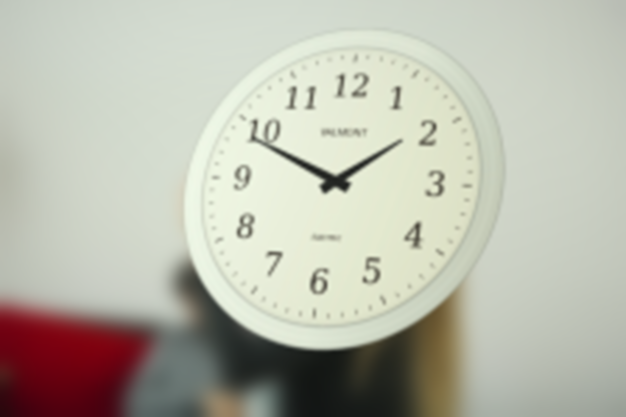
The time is 1,49
